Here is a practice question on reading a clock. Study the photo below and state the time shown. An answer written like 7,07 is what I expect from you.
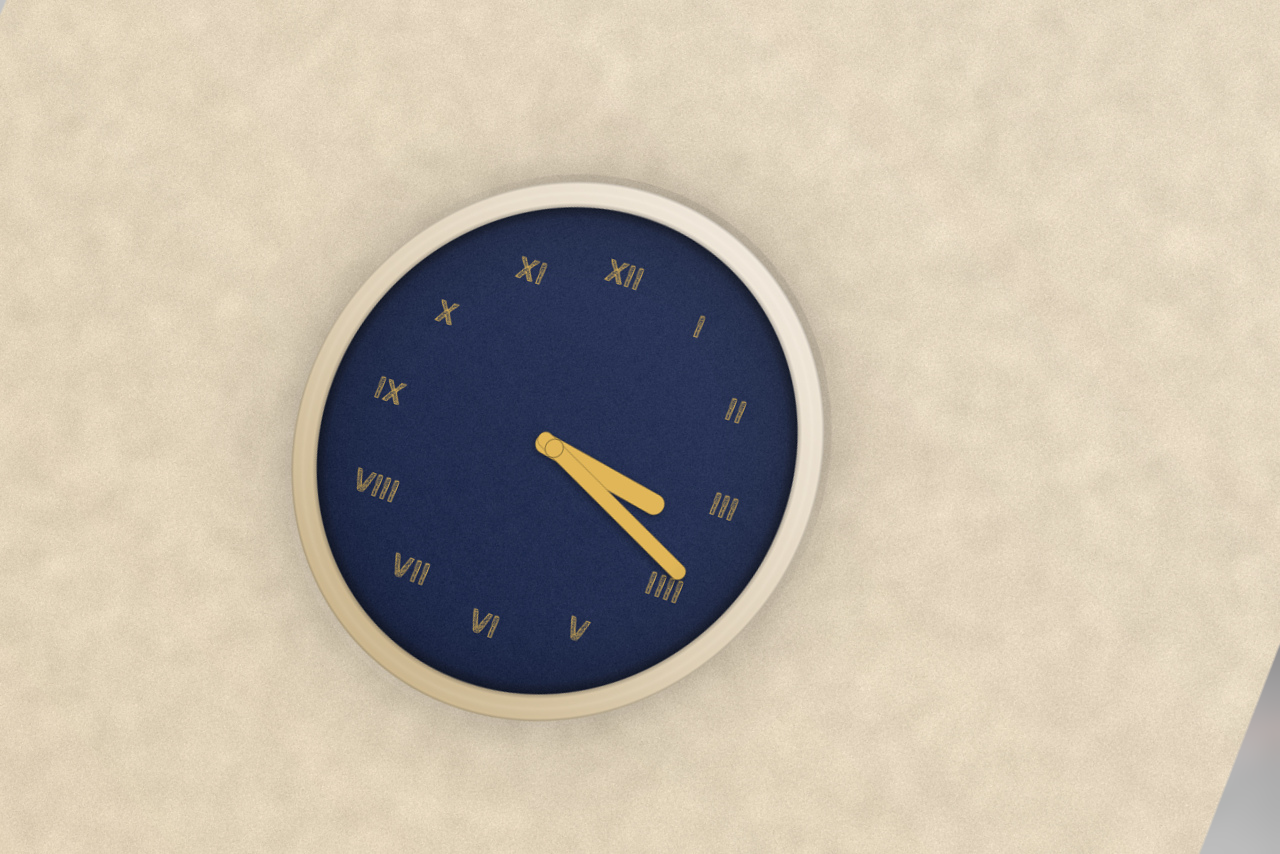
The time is 3,19
